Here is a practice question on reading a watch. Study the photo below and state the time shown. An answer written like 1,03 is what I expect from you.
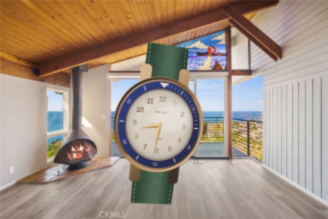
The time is 8,31
